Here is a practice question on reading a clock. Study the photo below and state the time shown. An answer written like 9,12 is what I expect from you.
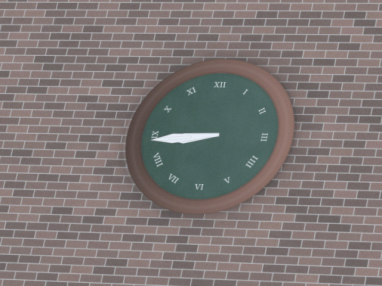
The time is 8,44
